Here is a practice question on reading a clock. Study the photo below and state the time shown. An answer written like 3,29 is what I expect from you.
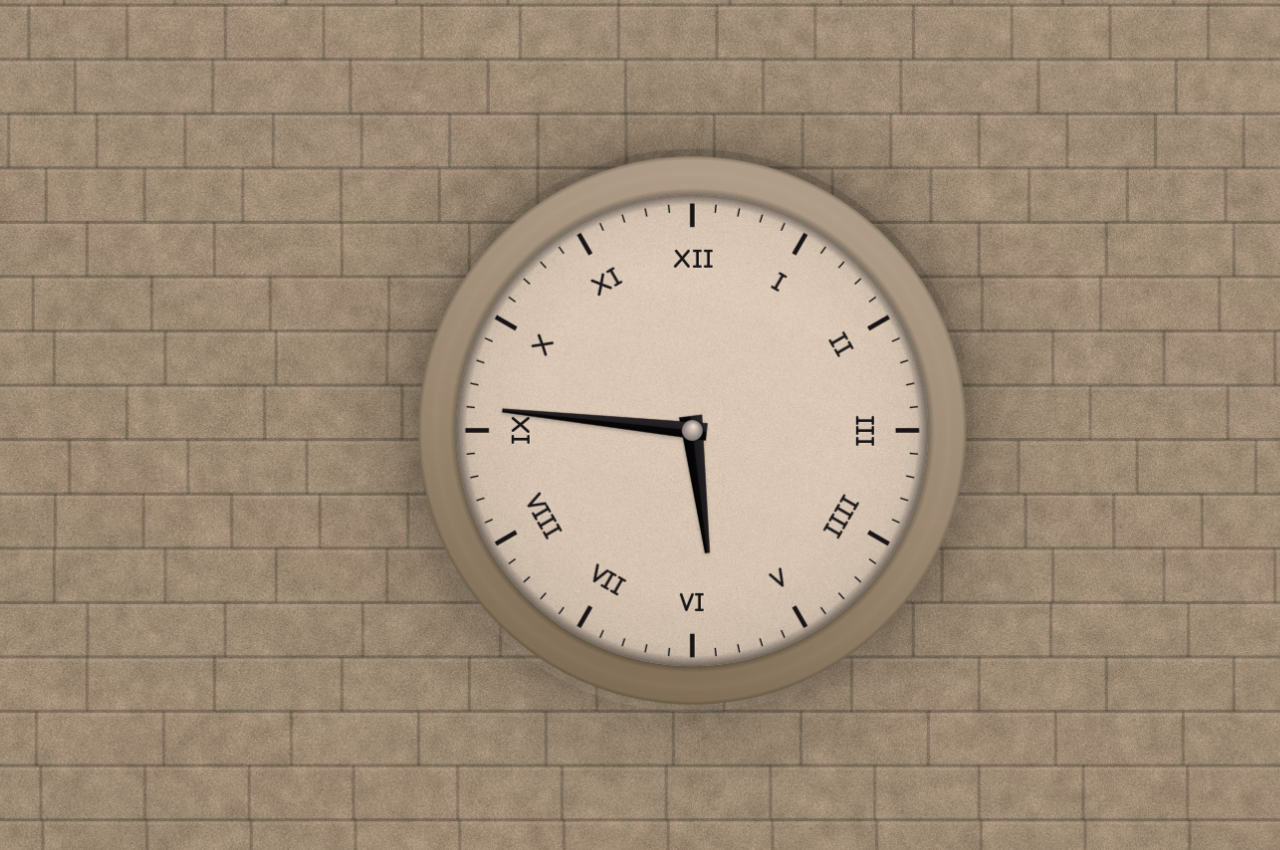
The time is 5,46
